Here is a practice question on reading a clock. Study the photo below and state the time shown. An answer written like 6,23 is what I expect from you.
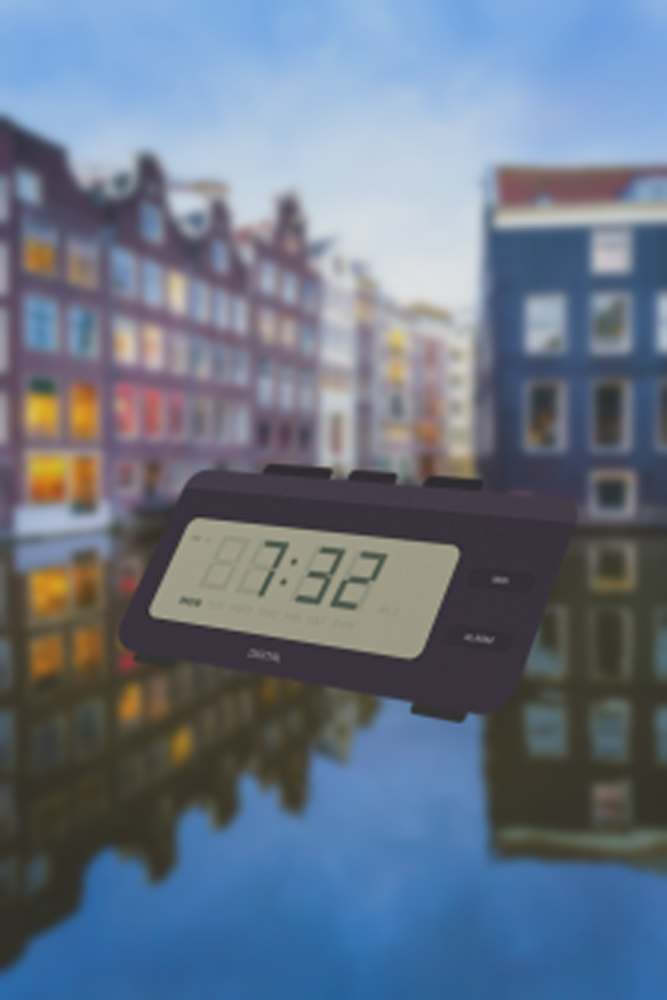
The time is 7,32
